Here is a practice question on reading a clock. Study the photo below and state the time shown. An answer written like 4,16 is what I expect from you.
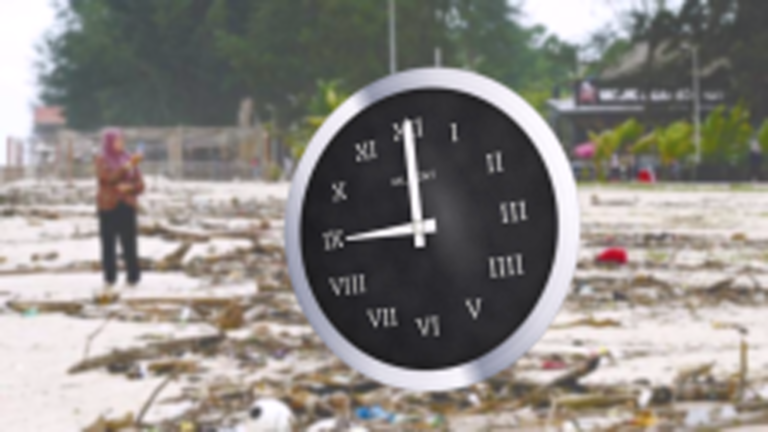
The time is 9,00
